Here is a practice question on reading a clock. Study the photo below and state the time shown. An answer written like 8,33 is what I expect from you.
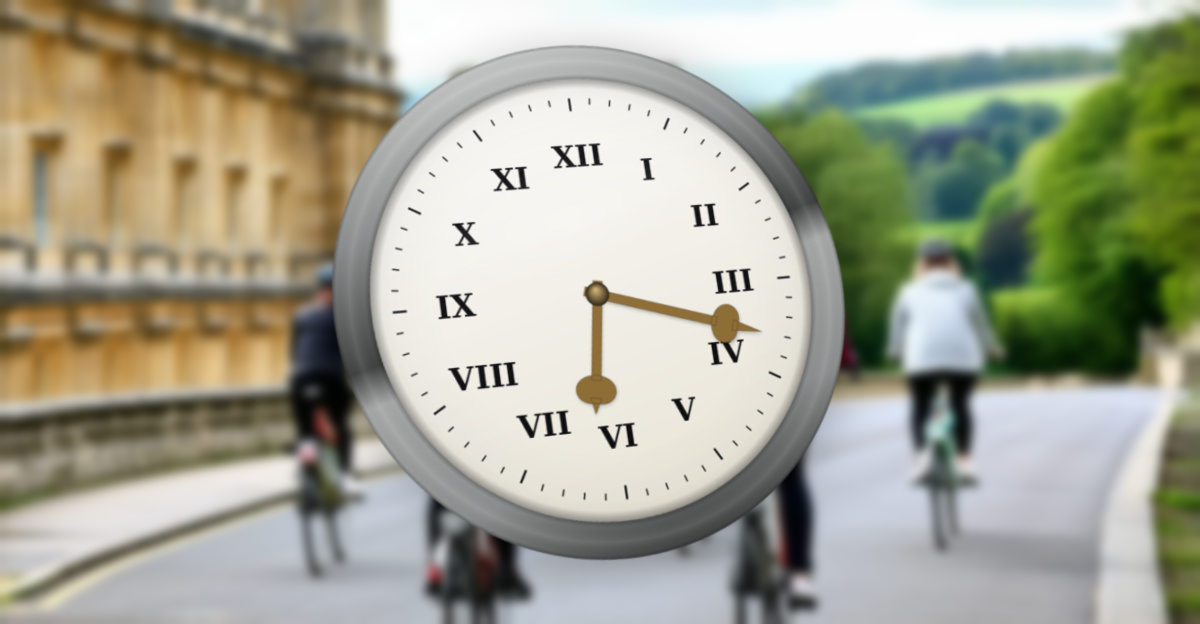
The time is 6,18
